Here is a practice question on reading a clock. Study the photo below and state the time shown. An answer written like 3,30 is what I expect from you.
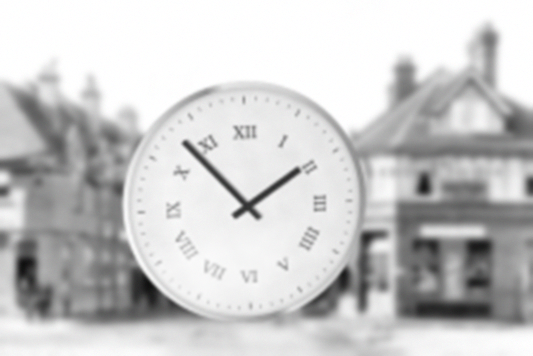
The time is 1,53
